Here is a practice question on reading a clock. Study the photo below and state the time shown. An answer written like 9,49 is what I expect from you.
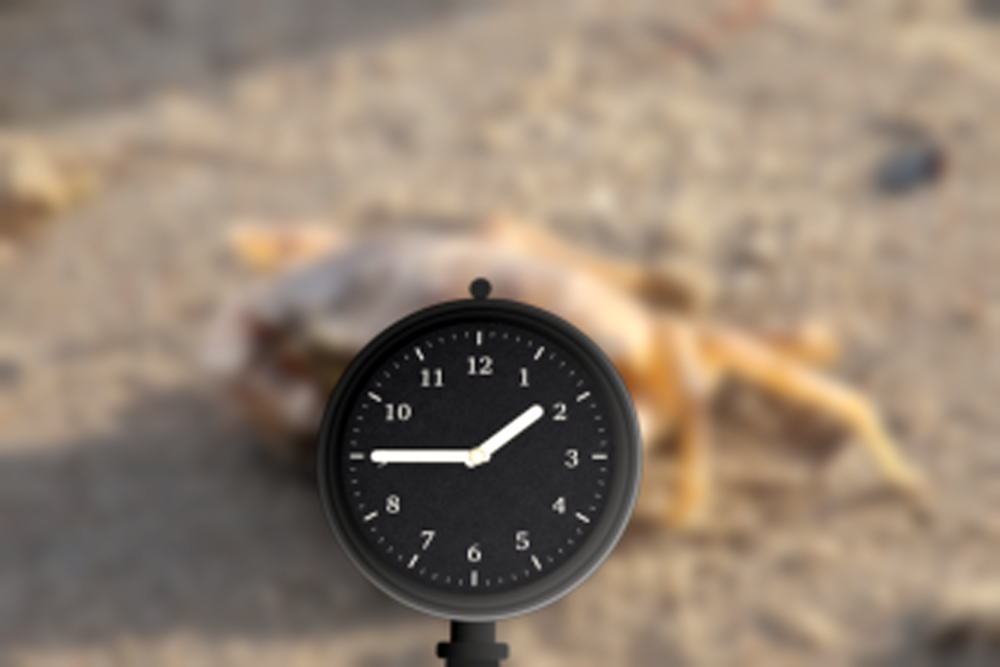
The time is 1,45
